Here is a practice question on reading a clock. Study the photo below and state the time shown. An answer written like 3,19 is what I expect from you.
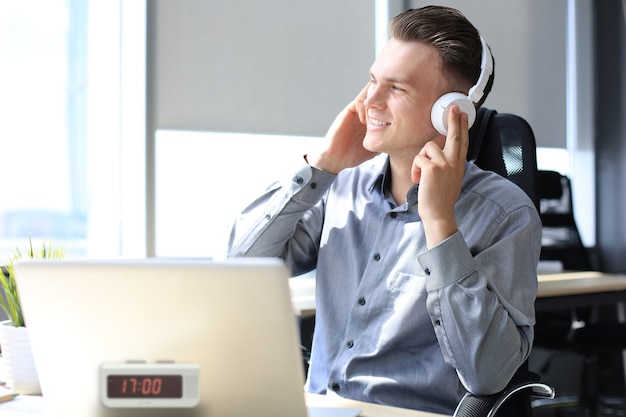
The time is 17,00
